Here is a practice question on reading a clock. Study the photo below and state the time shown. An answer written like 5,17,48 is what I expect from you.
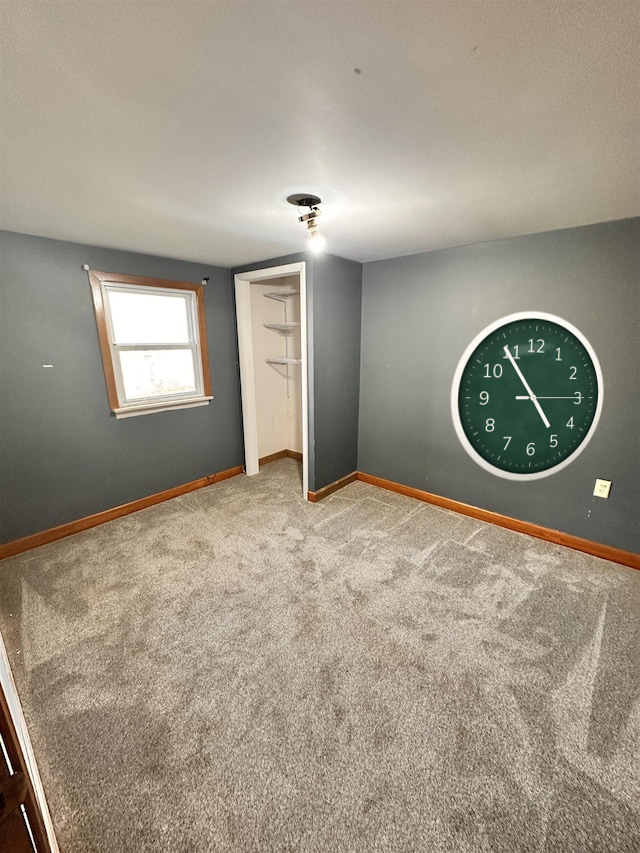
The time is 4,54,15
